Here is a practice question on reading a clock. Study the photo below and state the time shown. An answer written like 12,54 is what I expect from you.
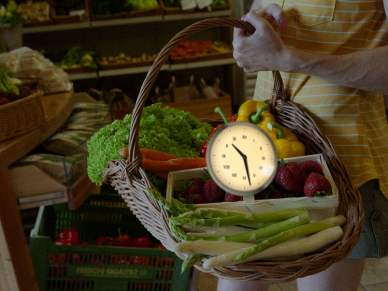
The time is 10,28
